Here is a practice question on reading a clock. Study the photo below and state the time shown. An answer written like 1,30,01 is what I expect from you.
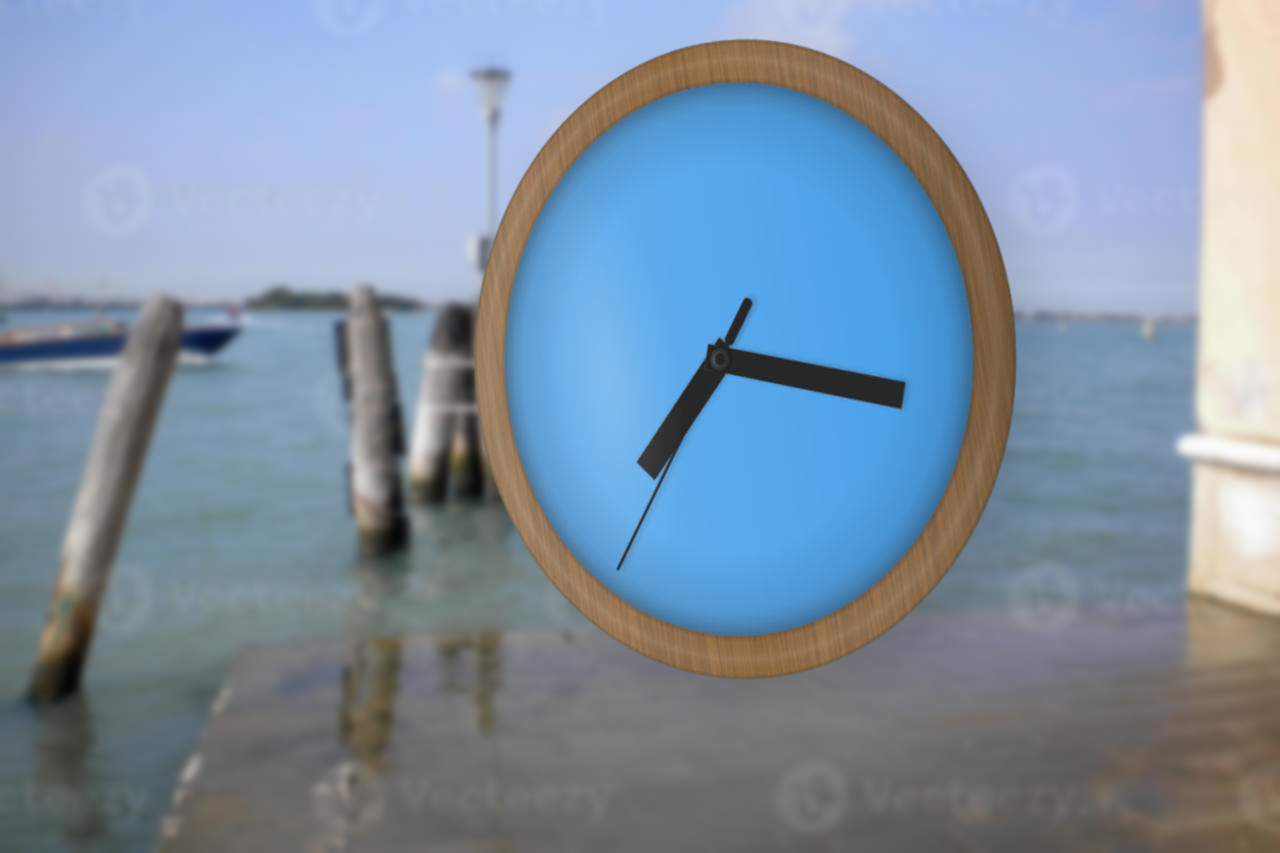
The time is 7,16,35
